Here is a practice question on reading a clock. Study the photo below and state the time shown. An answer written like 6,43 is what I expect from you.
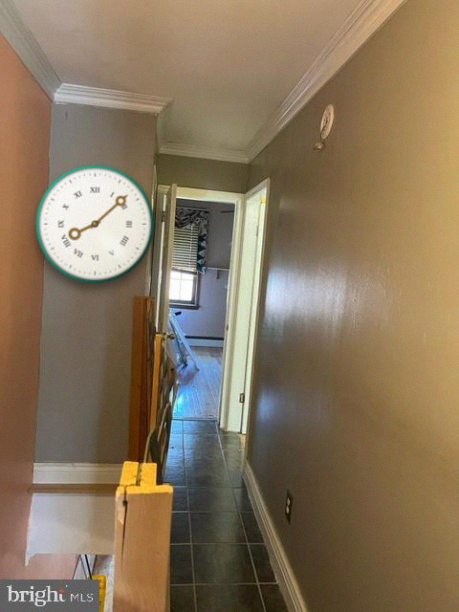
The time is 8,08
